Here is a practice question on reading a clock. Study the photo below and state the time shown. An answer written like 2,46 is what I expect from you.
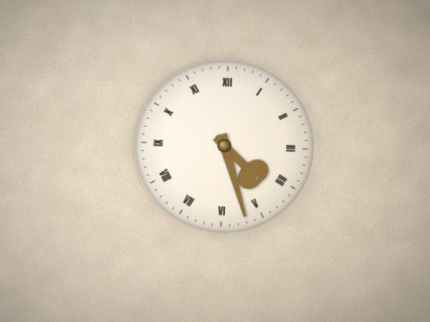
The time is 4,27
